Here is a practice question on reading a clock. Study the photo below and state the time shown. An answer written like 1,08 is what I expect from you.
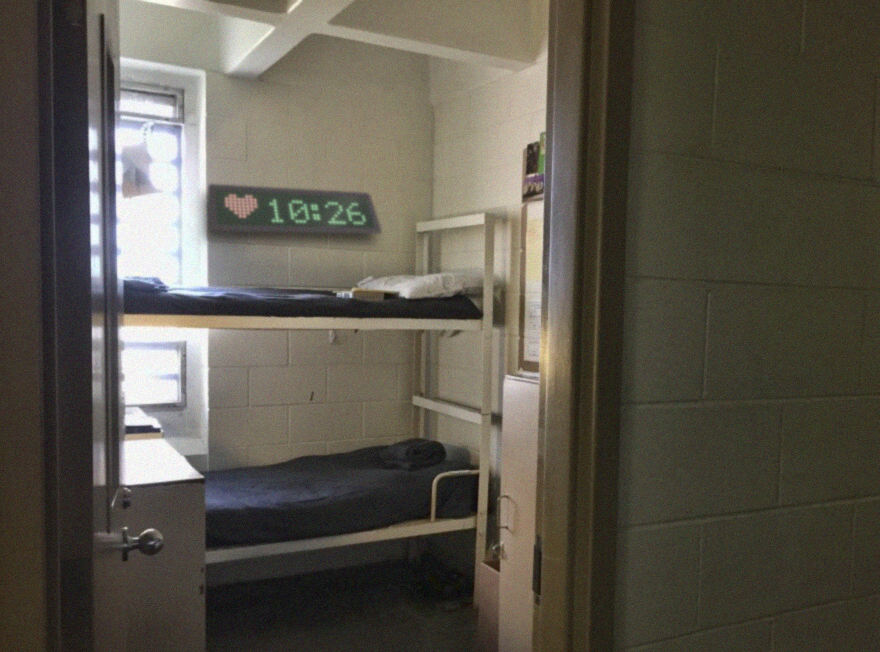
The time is 10,26
